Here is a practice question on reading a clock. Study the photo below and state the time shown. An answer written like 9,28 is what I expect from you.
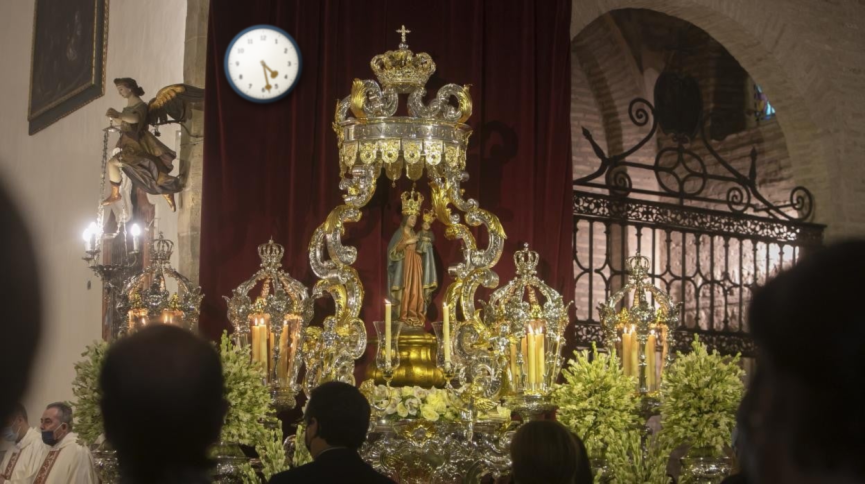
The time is 4,28
